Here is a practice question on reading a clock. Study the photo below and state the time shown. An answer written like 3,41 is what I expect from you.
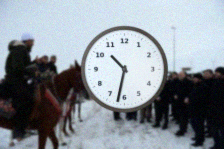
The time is 10,32
